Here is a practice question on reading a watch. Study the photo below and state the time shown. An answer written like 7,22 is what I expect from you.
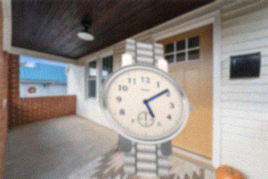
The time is 5,09
